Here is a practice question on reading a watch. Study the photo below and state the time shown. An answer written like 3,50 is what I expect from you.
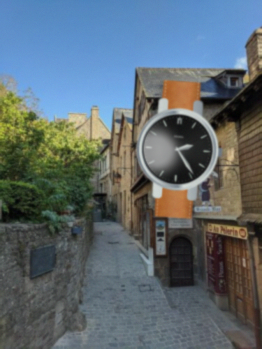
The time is 2,24
